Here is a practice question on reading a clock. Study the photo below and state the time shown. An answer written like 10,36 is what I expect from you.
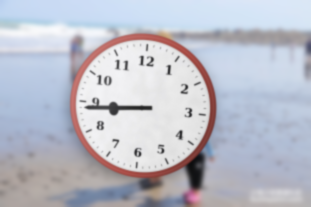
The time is 8,44
